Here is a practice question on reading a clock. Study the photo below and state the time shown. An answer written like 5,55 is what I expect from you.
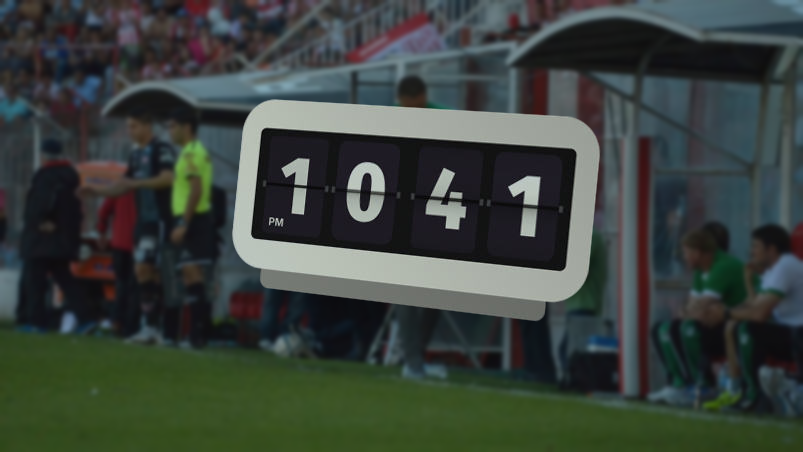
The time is 10,41
